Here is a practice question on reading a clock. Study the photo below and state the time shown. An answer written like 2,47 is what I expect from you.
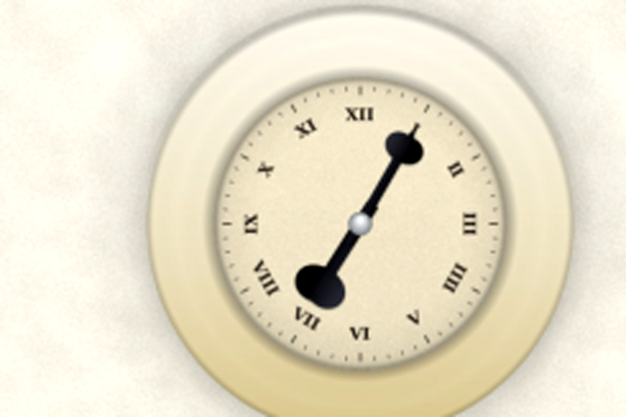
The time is 7,05
